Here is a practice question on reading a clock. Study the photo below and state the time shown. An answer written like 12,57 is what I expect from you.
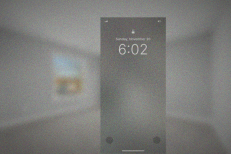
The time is 6,02
